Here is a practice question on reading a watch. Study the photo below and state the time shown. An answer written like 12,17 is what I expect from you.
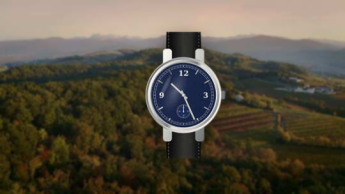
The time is 10,26
